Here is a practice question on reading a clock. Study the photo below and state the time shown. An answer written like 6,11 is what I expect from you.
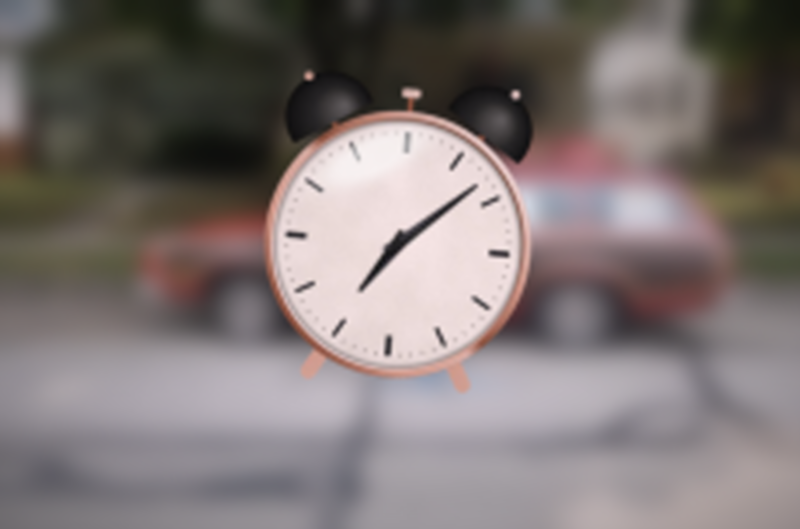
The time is 7,08
